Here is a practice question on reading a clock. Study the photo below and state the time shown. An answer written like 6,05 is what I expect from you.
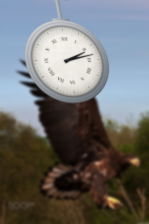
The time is 2,13
